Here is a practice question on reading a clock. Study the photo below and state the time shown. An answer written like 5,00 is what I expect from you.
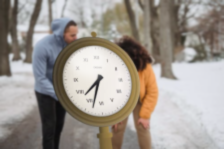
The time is 7,33
